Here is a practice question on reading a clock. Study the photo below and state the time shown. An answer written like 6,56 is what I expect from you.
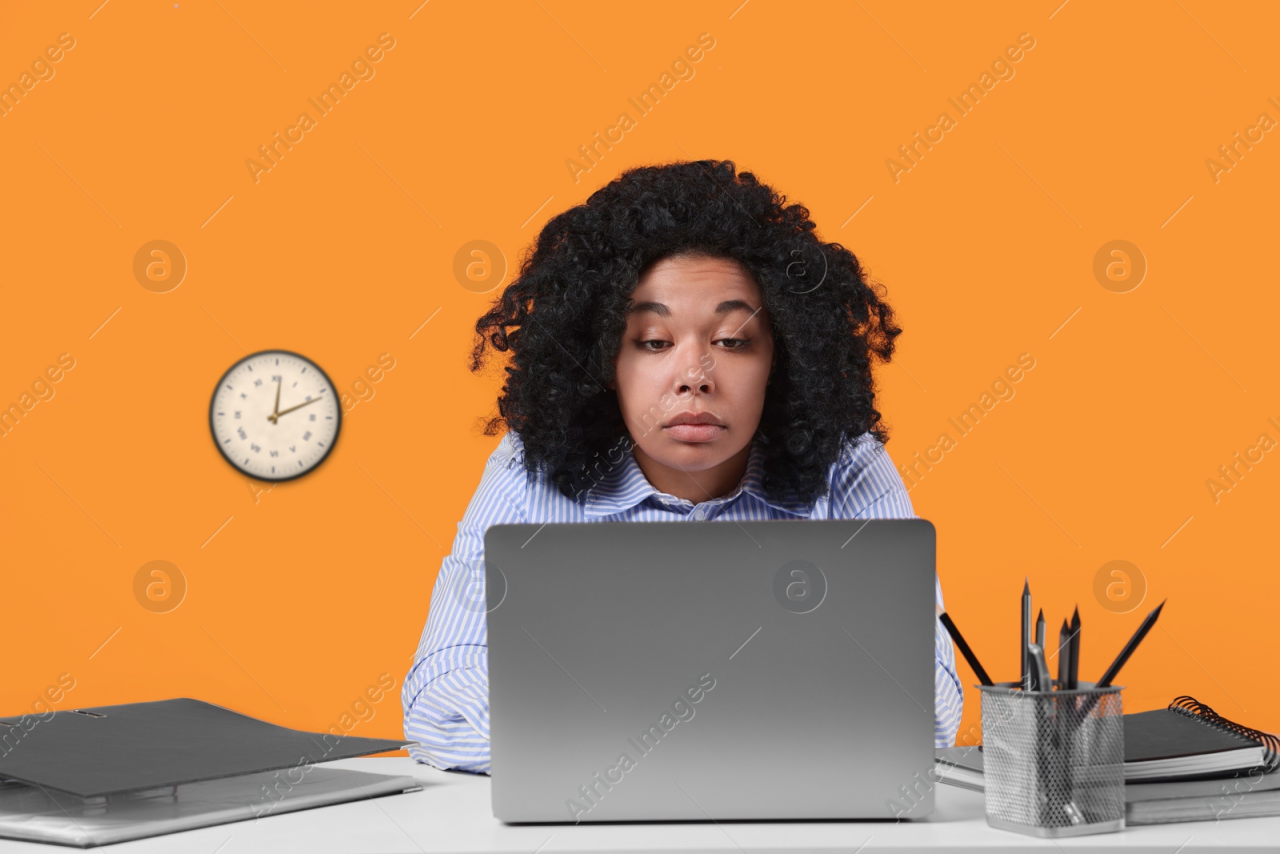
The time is 12,11
